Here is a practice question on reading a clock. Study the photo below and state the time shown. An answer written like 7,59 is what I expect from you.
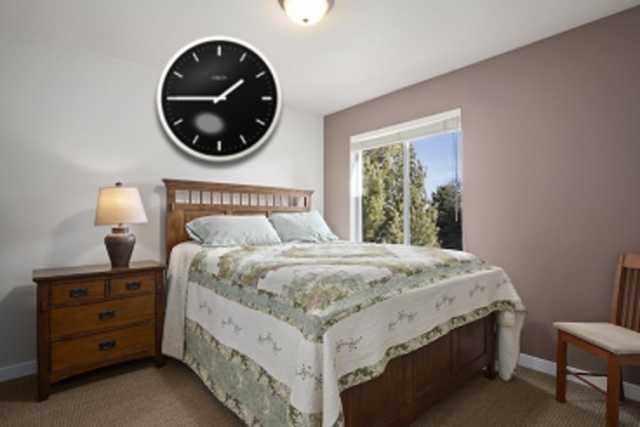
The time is 1,45
